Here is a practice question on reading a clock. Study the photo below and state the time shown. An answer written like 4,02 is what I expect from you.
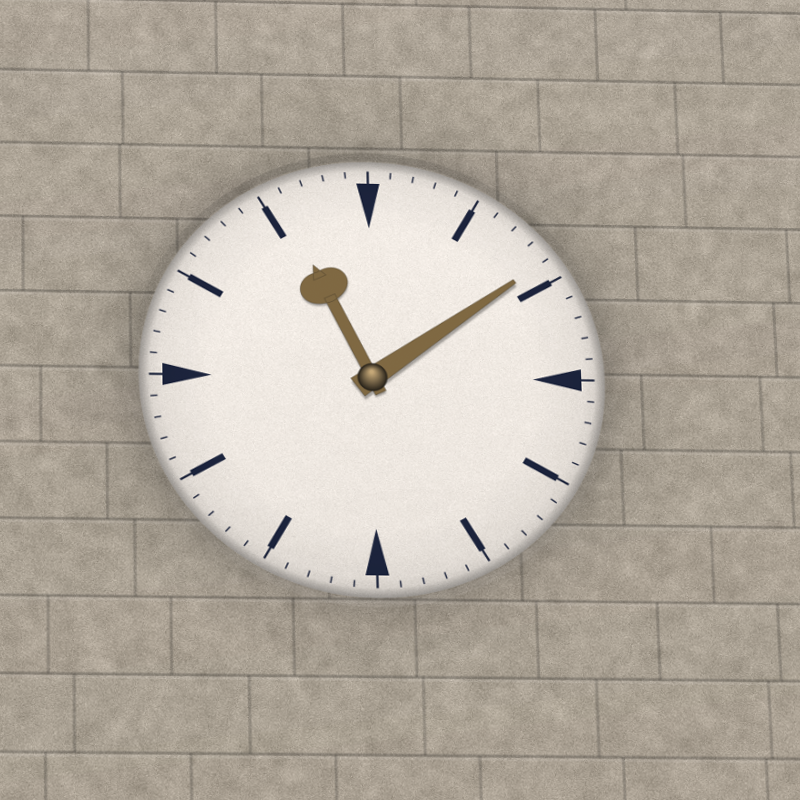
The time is 11,09
